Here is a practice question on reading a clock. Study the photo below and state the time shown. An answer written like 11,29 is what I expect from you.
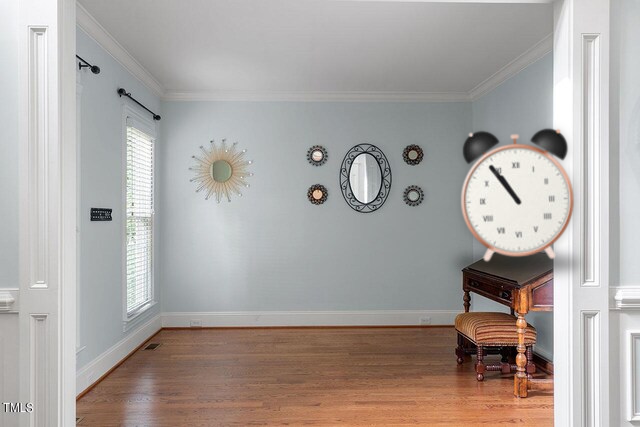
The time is 10,54
